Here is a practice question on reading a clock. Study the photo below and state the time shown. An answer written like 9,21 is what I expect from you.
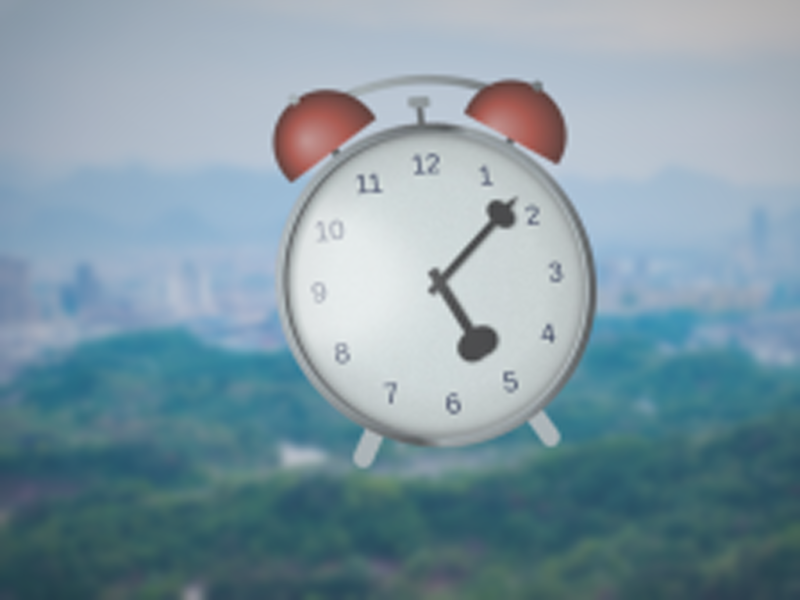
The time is 5,08
